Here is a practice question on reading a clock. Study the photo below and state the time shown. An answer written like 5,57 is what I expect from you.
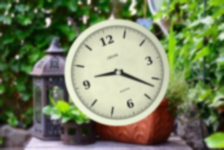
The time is 9,22
